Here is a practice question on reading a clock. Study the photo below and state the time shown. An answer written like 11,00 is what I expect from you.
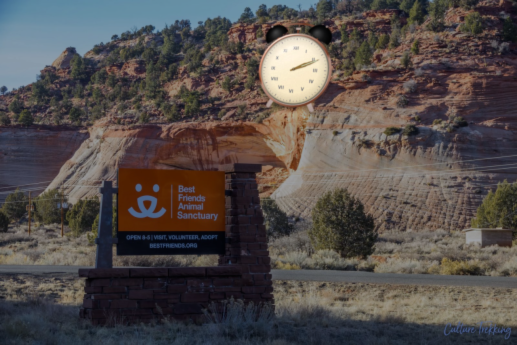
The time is 2,11
